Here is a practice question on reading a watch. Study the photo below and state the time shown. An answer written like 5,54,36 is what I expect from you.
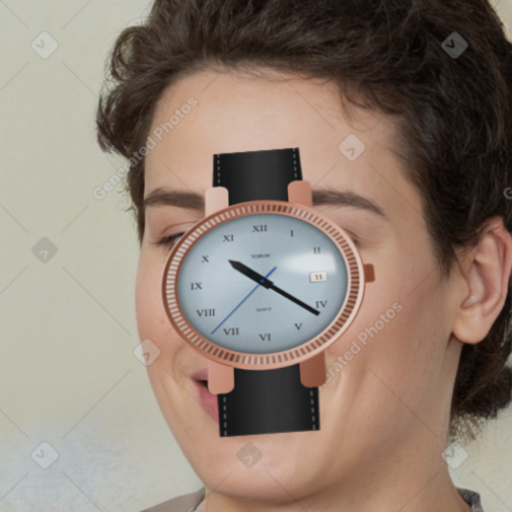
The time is 10,21,37
